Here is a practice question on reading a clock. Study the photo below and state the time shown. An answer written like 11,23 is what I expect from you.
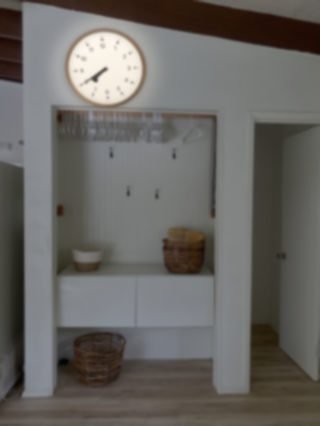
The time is 7,40
